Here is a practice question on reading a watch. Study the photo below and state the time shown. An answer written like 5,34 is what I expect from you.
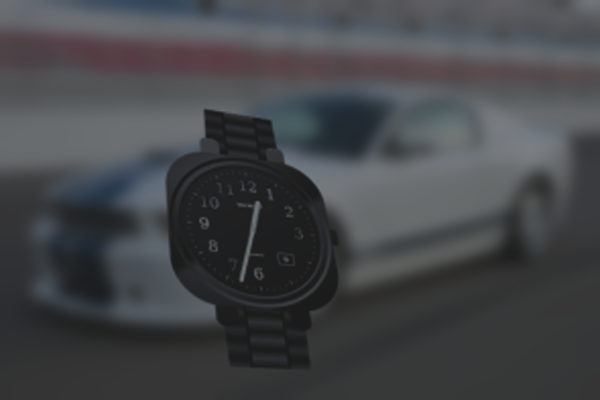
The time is 12,33
